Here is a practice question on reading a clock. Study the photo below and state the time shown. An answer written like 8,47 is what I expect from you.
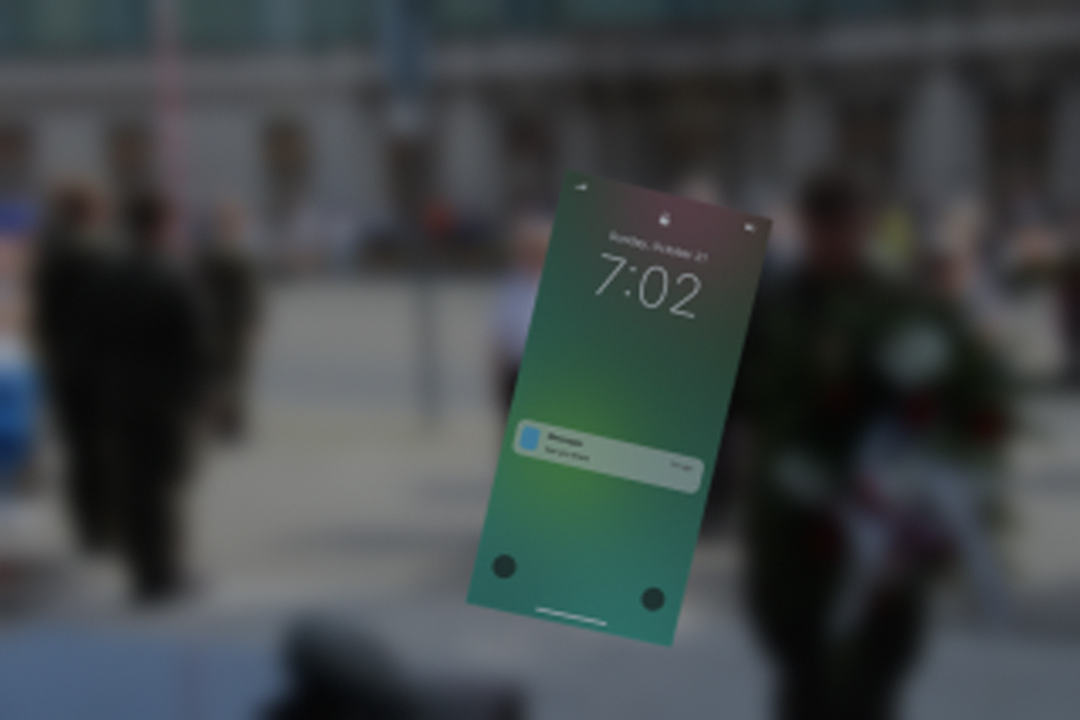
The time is 7,02
